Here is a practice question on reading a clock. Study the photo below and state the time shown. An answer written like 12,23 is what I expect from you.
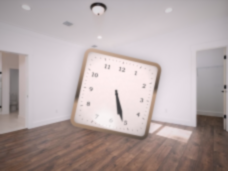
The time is 5,26
